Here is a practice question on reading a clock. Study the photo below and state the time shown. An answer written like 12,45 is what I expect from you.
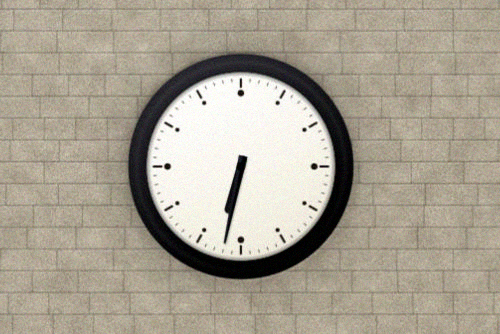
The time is 6,32
